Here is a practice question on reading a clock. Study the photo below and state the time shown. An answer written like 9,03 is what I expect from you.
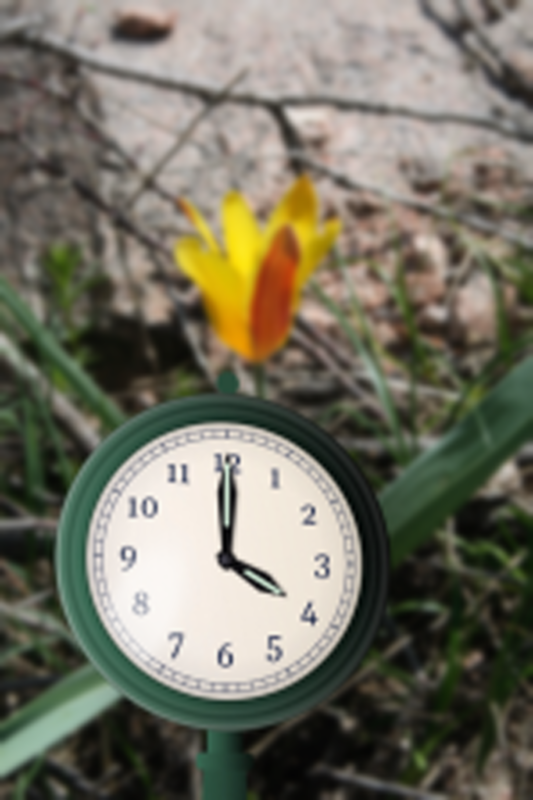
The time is 4,00
